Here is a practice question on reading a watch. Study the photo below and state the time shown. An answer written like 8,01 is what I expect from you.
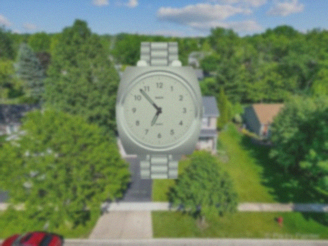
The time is 6,53
